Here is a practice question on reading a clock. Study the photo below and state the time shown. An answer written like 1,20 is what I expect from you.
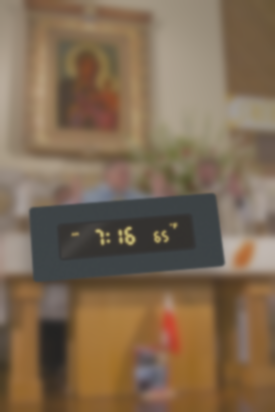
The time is 7,16
